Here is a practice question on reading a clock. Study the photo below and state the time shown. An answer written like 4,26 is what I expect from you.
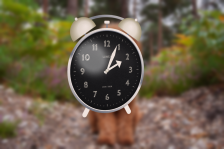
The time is 2,04
